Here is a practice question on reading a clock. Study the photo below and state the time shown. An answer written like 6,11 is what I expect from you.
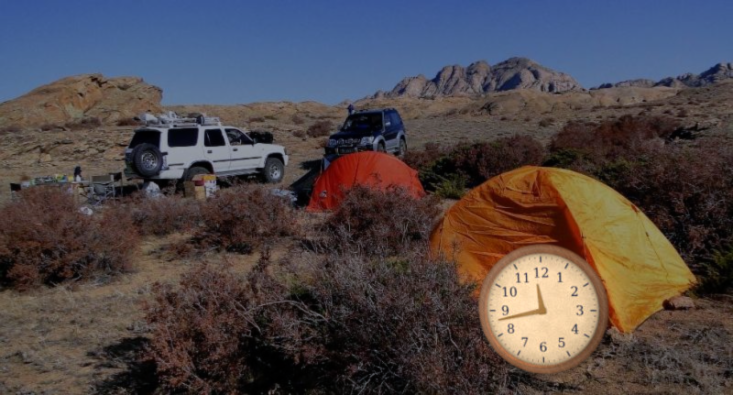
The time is 11,43
